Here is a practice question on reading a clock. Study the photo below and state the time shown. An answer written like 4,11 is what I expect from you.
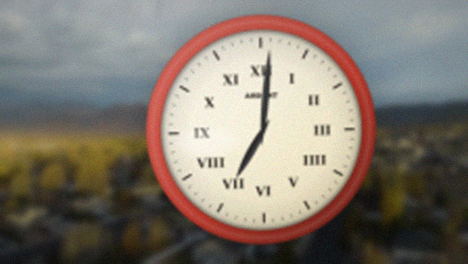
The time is 7,01
